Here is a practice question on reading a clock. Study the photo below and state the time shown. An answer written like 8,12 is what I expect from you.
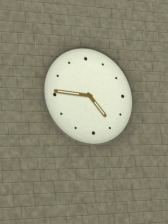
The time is 4,46
